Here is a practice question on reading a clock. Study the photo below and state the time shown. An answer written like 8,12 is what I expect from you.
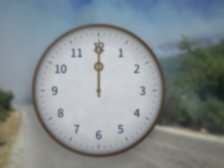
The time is 12,00
